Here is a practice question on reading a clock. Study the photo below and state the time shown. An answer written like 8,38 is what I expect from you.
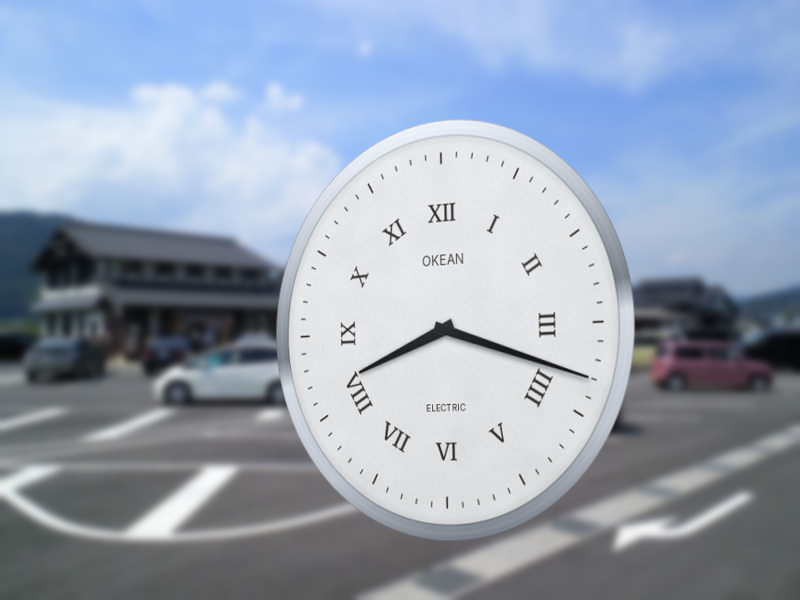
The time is 8,18
